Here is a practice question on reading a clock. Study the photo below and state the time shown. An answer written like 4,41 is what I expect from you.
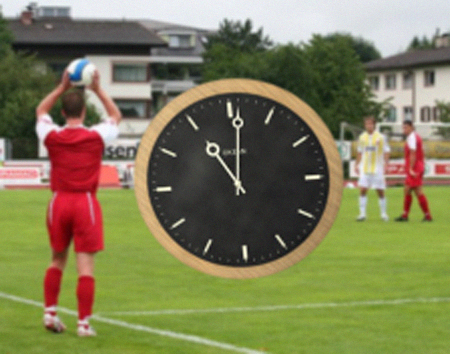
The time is 11,01
